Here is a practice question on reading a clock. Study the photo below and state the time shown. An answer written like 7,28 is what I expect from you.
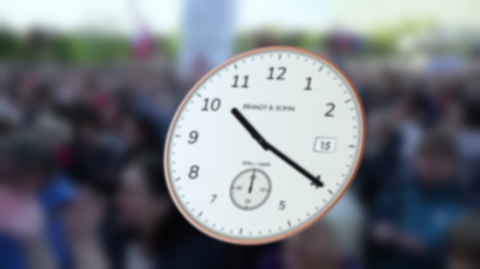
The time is 10,20
